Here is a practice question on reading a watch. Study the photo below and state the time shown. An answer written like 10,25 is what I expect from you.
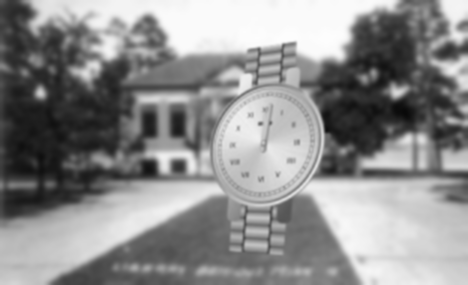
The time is 12,01
